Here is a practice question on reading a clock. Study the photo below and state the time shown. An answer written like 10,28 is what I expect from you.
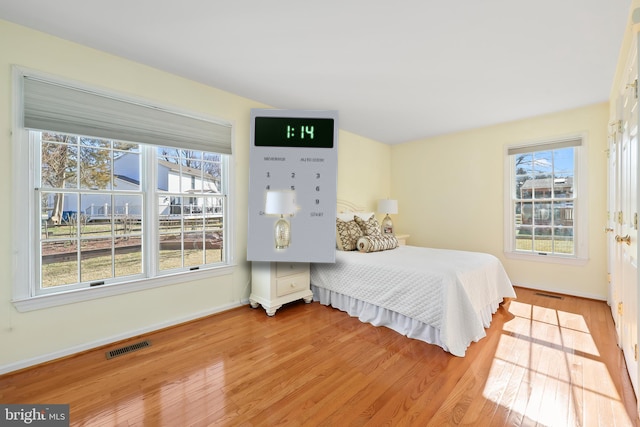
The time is 1,14
